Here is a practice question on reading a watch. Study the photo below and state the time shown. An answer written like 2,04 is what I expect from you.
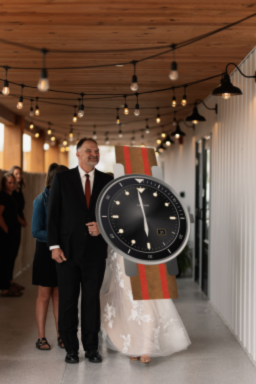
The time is 5,59
